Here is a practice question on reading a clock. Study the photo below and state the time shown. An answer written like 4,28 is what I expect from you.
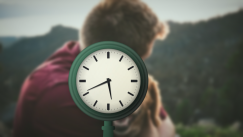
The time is 5,41
